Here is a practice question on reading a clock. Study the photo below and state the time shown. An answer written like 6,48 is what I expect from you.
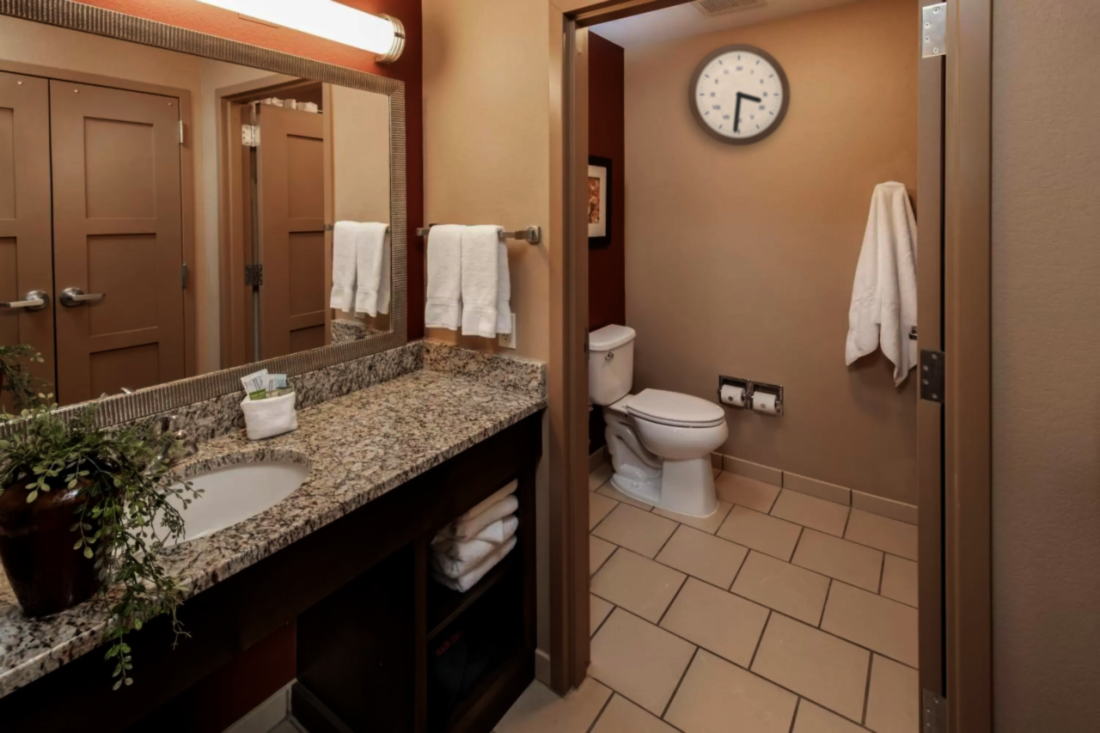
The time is 3,31
